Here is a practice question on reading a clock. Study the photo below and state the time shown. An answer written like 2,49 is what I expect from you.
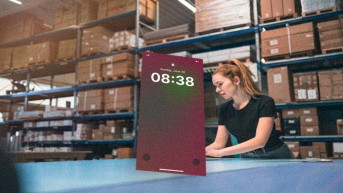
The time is 8,38
